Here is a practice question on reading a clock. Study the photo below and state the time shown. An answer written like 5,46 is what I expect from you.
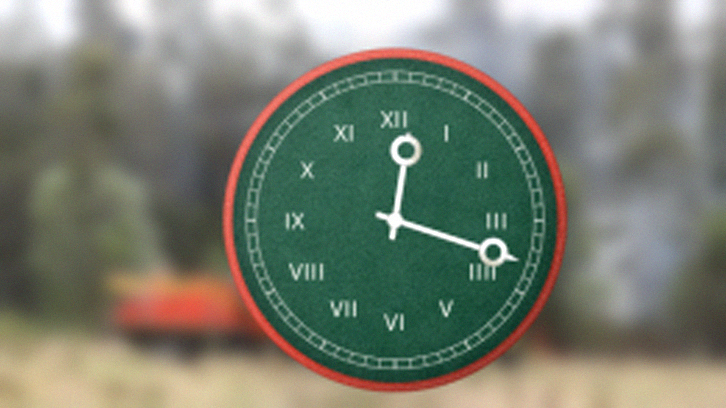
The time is 12,18
